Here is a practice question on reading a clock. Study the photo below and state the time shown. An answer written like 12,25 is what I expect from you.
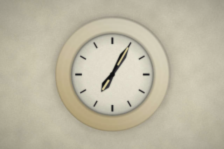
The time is 7,05
